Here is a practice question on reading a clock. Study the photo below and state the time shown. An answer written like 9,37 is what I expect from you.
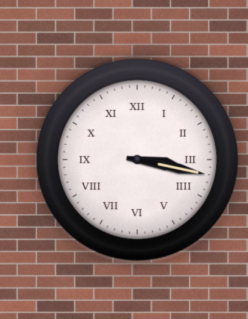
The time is 3,17
